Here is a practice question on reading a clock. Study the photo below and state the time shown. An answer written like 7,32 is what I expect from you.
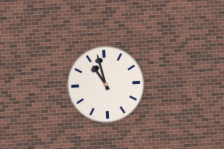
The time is 10,58
